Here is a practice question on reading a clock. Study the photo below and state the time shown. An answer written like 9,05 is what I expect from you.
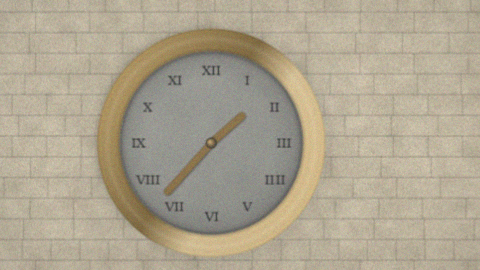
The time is 1,37
